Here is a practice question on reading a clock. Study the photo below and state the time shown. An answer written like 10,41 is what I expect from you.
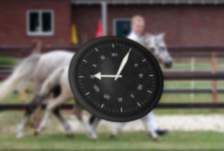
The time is 9,05
